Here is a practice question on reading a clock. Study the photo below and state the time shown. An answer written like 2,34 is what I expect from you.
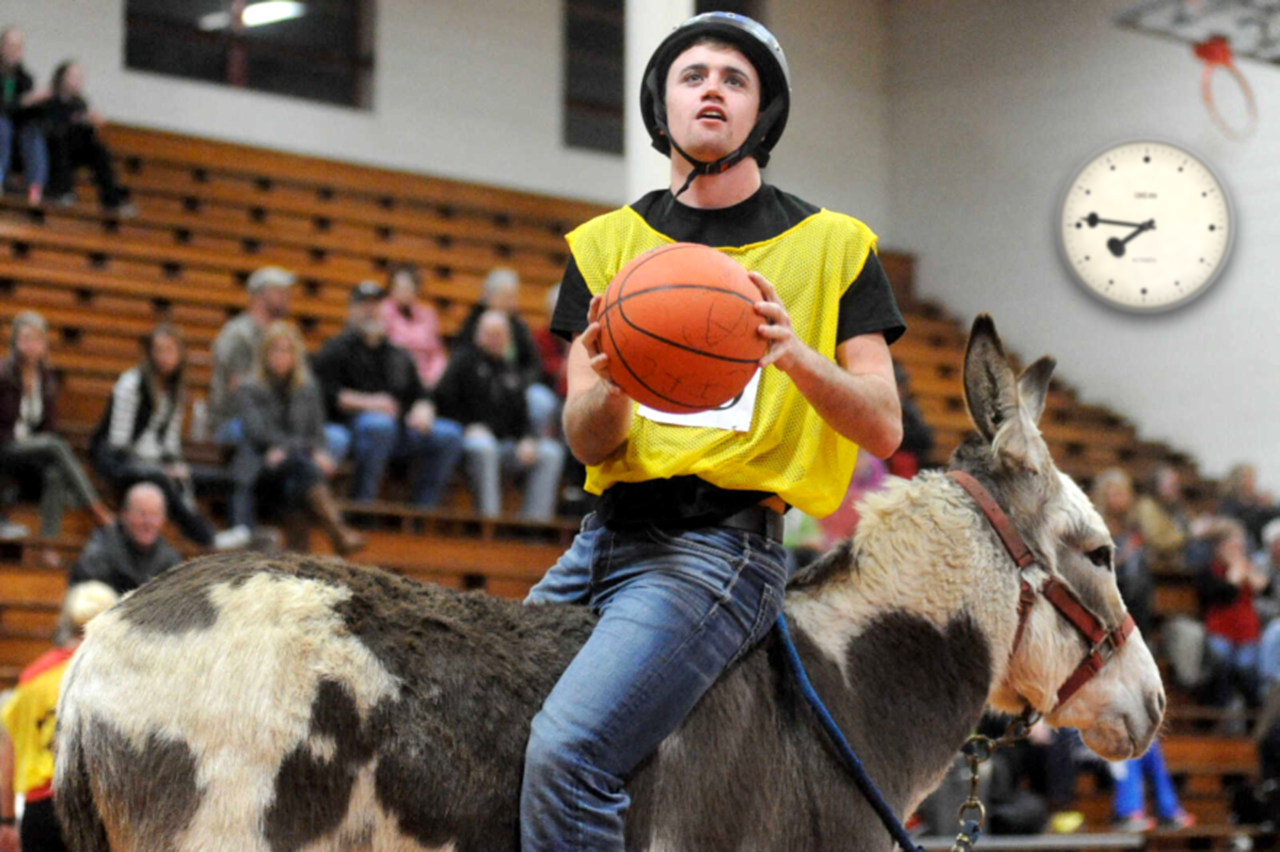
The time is 7,46
